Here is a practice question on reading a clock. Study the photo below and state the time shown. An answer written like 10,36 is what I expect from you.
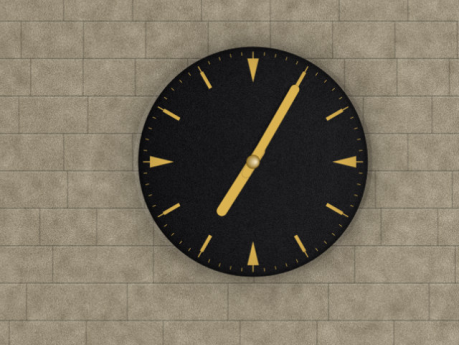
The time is 7,05
